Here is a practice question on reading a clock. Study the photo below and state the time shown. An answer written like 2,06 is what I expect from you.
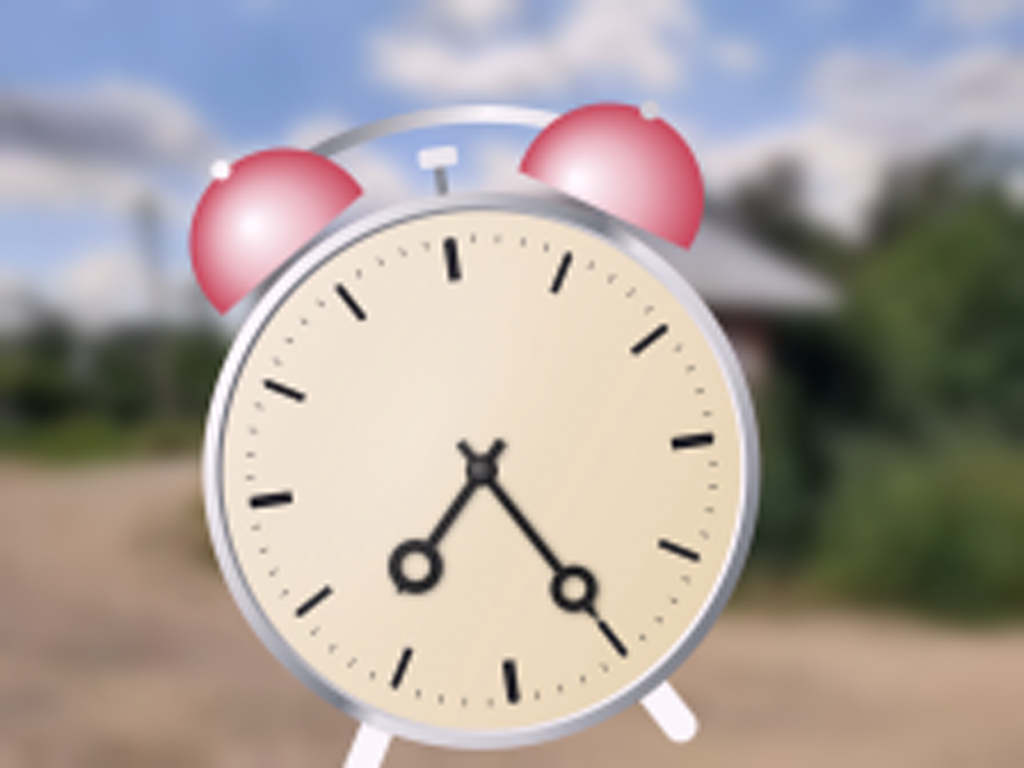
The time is 7,25
